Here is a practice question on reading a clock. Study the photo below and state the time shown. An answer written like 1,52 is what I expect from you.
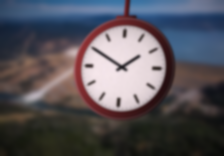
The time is 1,50
